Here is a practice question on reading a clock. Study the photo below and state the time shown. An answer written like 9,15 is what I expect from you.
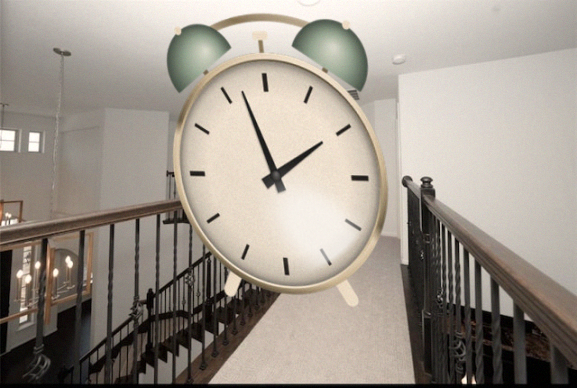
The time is 1,57
